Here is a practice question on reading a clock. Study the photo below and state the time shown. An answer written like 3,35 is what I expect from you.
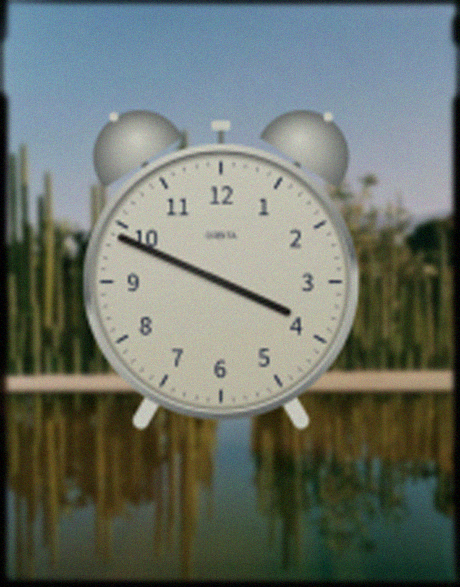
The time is 3,49
